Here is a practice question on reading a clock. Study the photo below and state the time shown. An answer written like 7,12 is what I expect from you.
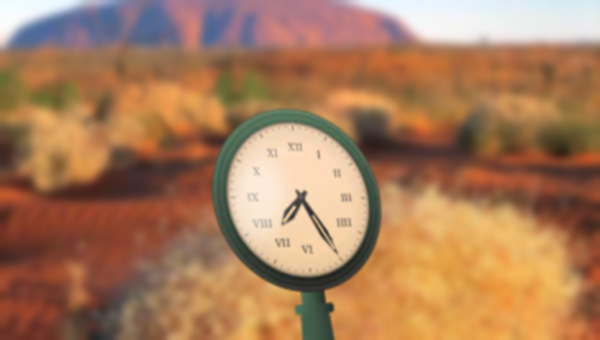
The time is 7,25
